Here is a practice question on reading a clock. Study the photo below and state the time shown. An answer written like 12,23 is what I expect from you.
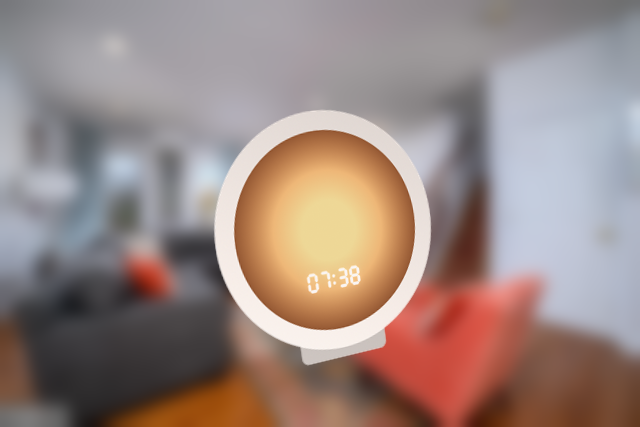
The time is 7,38
